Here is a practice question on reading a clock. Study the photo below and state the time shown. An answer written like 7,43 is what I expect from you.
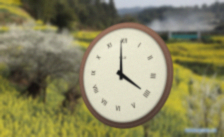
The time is 3,59
